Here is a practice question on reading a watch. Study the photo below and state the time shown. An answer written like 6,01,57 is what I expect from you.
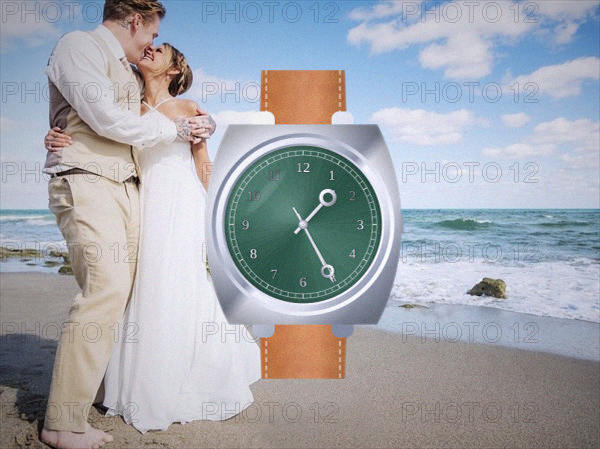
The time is 1,25,25
